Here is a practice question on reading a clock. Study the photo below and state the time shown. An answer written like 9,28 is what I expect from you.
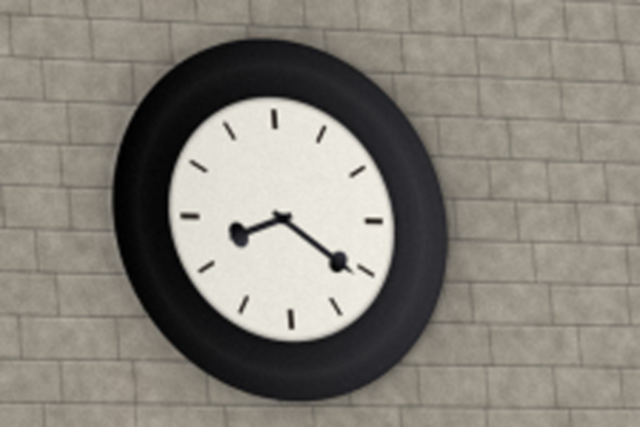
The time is 8,21
